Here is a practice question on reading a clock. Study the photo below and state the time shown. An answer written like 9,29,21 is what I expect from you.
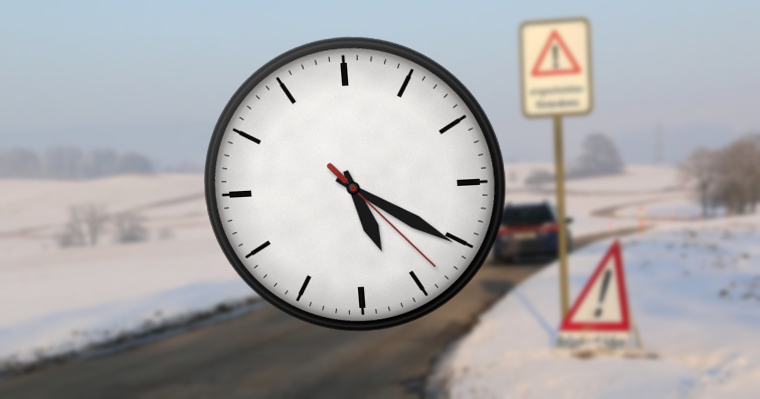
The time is 5,20,23
